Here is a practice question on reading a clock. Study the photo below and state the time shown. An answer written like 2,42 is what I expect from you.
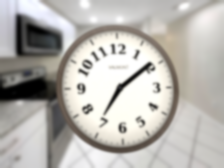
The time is 7,09
